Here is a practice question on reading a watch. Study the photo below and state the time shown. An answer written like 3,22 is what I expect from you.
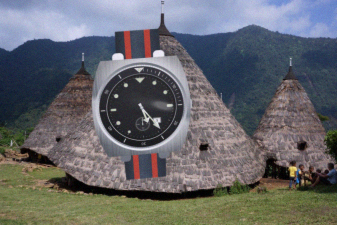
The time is 5,24
